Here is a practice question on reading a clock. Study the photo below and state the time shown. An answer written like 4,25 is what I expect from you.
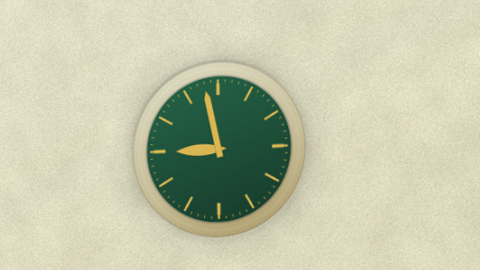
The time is 8,58
